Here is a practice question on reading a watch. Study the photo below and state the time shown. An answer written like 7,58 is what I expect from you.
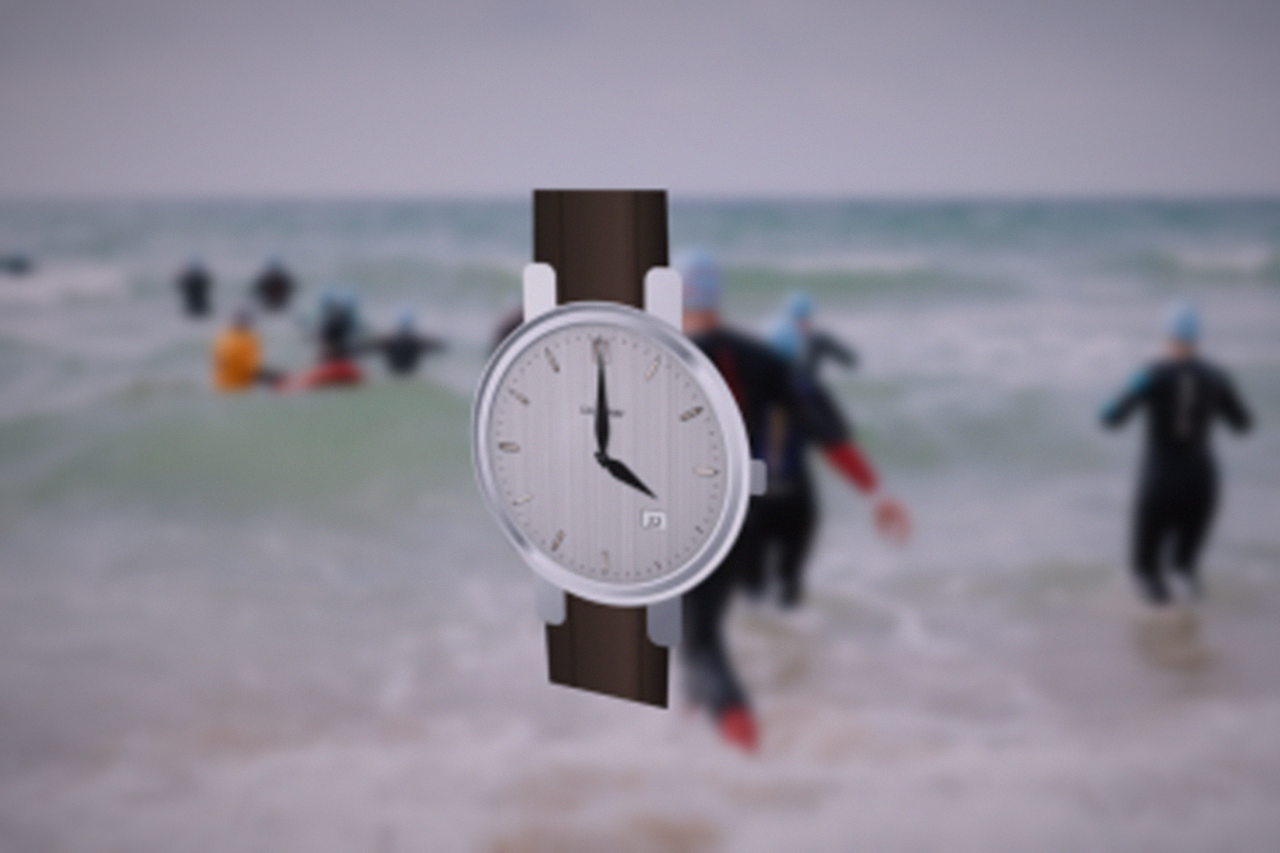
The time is 4,00
